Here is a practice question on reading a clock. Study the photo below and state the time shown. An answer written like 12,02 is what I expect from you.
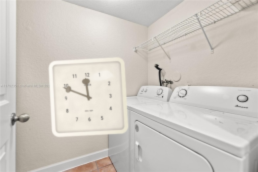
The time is 11,49
